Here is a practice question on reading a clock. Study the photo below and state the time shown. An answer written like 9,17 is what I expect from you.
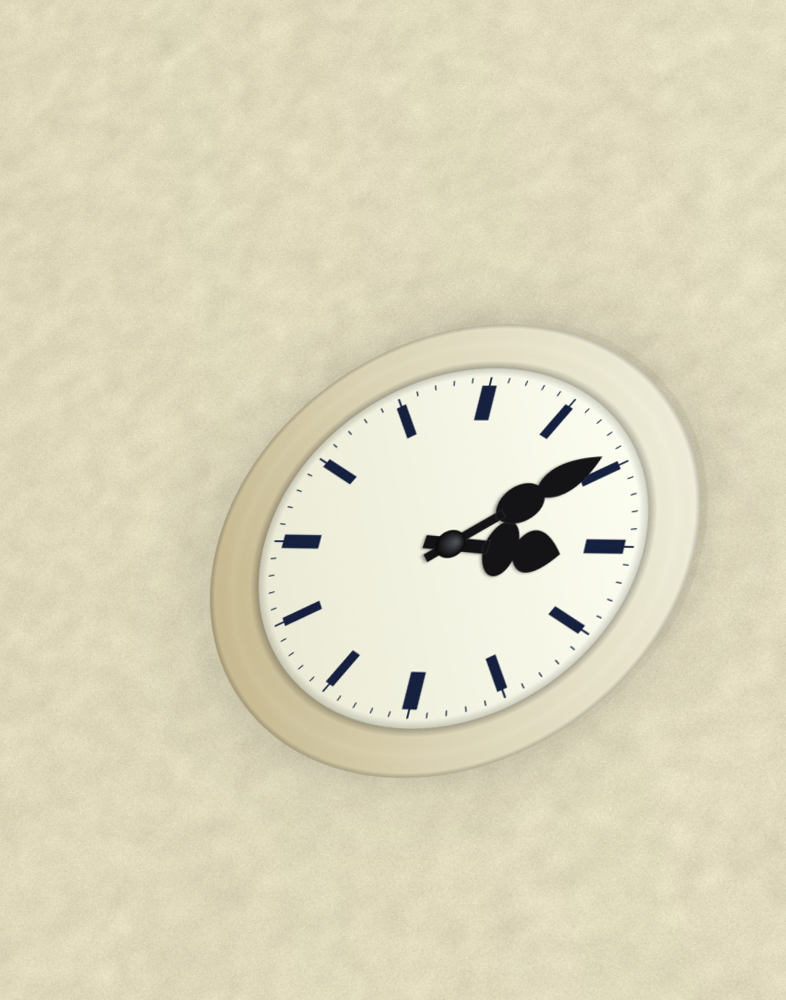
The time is 3,09
